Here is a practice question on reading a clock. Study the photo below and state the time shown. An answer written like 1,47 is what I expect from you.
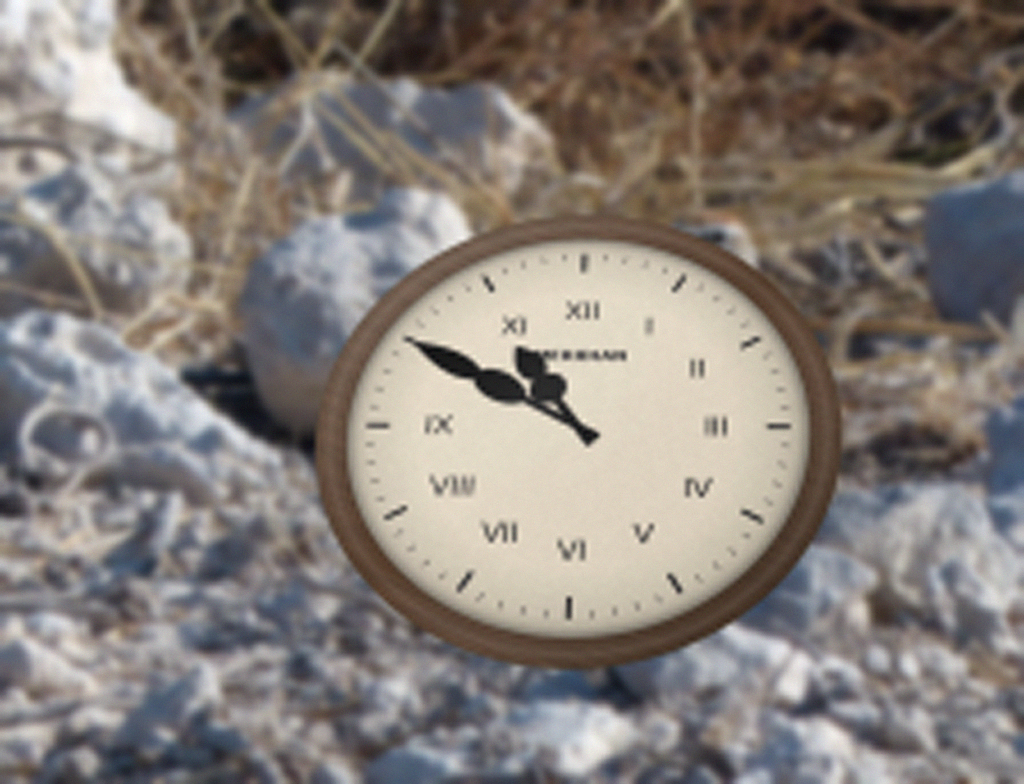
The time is 10,50
